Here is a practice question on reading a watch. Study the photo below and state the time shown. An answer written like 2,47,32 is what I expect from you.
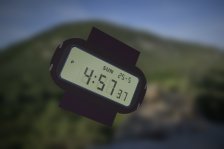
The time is 4,57,37
